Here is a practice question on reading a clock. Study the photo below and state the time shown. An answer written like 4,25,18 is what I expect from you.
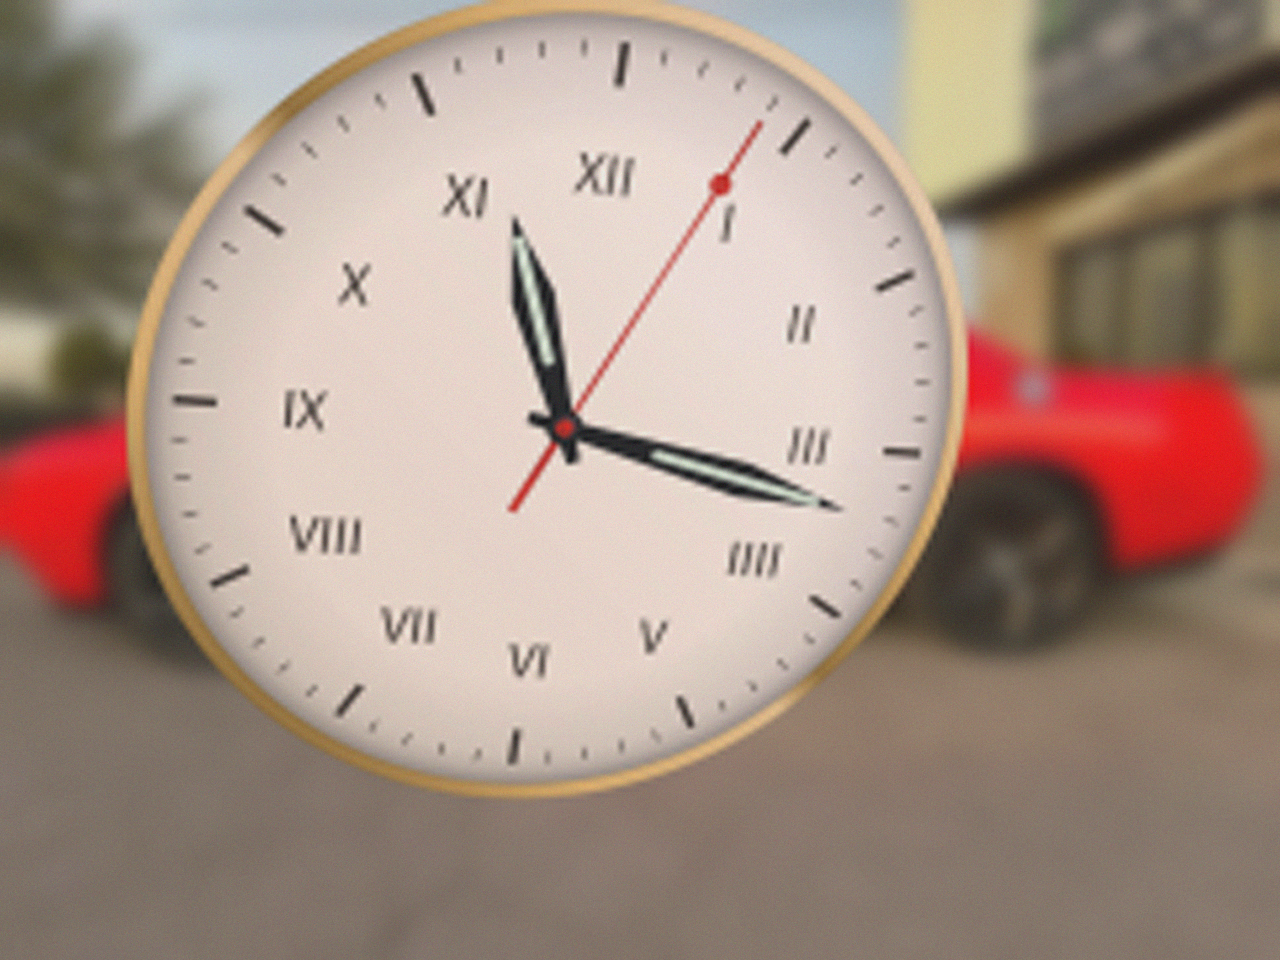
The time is 11,17,04
